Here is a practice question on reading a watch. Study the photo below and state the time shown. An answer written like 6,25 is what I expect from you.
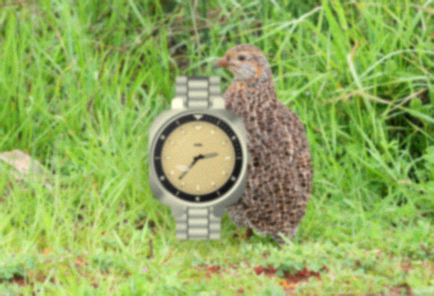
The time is 2,37
